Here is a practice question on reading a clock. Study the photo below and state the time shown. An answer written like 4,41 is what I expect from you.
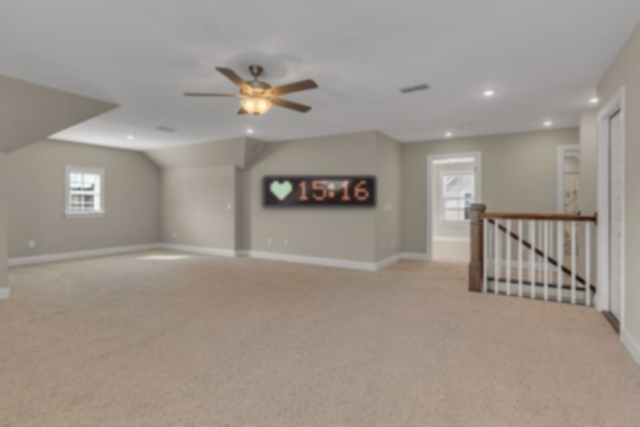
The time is 15,16
